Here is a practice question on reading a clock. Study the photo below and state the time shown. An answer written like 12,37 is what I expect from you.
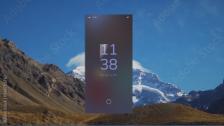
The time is 11,38
